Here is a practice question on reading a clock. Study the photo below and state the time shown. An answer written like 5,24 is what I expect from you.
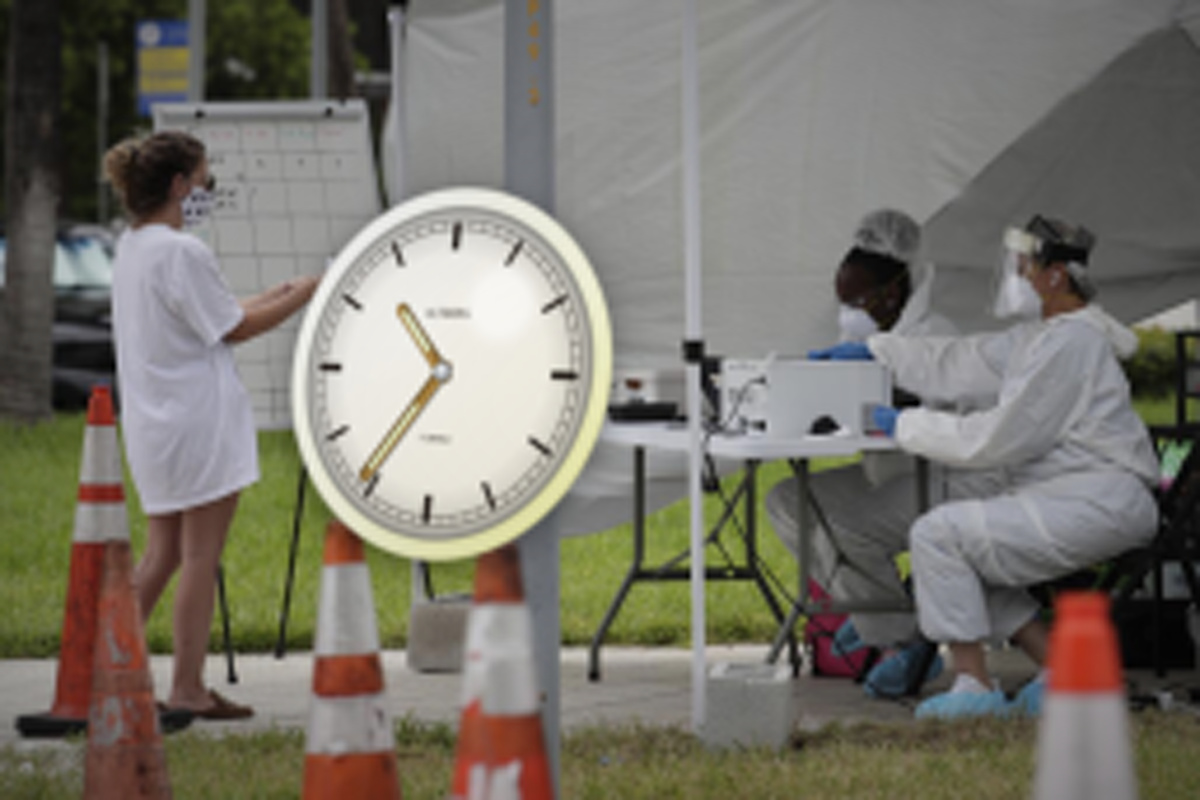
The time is 10,36
